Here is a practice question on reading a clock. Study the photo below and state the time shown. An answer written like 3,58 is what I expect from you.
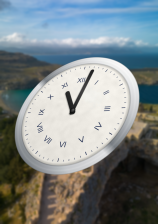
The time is 11,02
